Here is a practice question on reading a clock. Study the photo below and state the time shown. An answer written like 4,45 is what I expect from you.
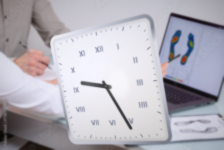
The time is 9,26
